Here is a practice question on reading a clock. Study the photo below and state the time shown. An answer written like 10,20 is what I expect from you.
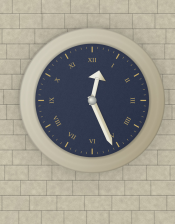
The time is 12,26
